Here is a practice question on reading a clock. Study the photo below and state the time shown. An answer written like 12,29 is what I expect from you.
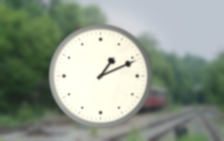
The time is 1,11
